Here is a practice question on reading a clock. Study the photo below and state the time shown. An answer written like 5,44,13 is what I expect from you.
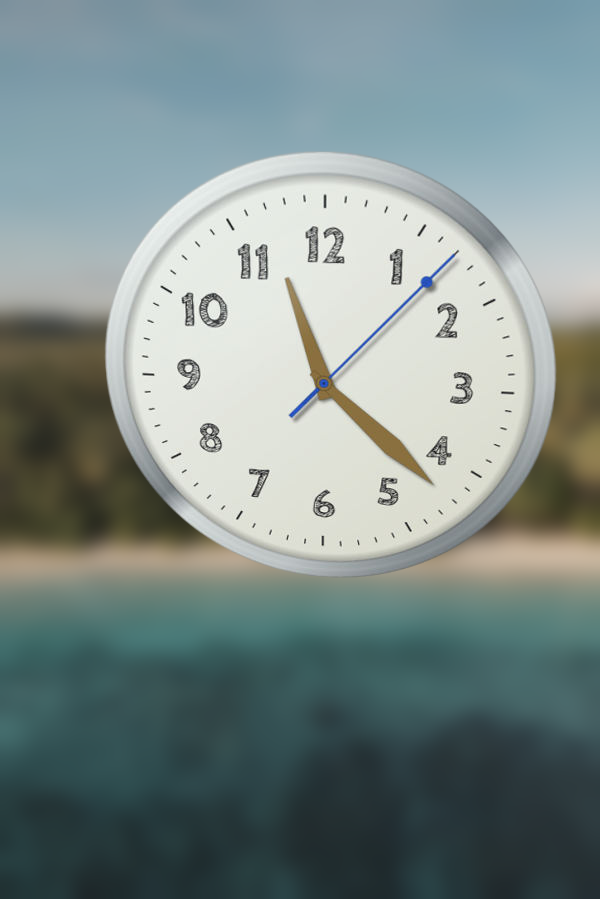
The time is 11,22,07
